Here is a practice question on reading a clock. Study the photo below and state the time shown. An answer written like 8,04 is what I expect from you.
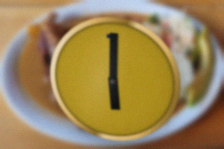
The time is 6,01
